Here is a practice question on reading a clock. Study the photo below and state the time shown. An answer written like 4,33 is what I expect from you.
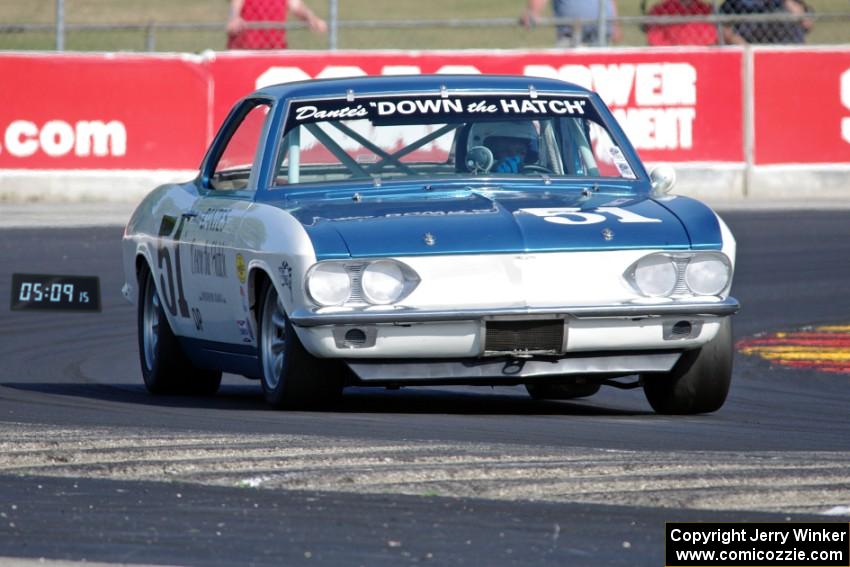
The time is 5,09
